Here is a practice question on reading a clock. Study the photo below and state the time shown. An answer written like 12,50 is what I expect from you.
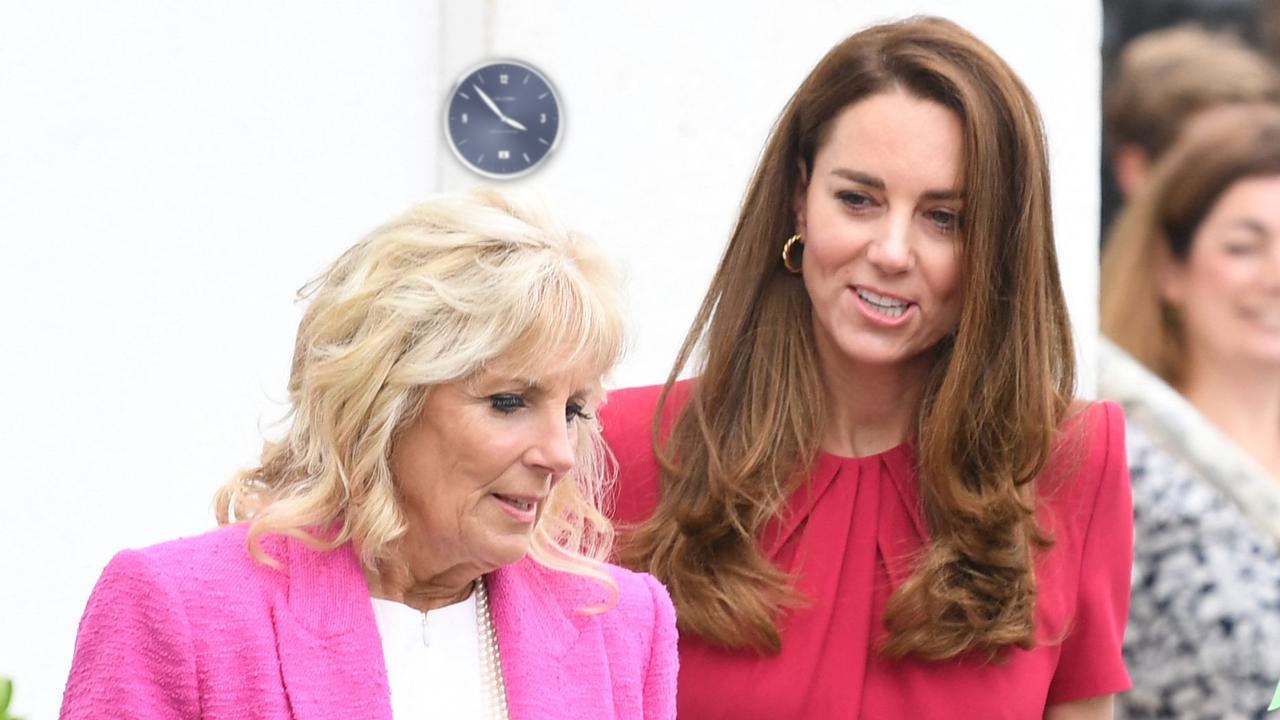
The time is 3,53
